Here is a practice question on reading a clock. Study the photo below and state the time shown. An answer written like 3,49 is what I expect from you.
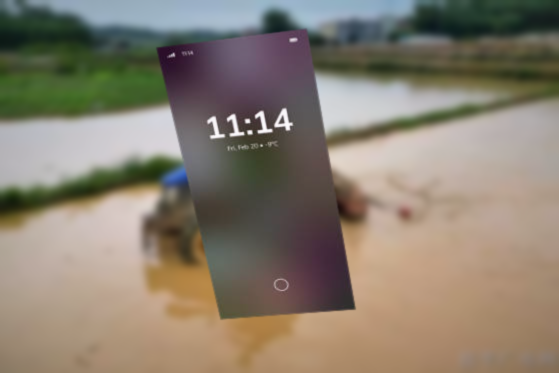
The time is 11,14
